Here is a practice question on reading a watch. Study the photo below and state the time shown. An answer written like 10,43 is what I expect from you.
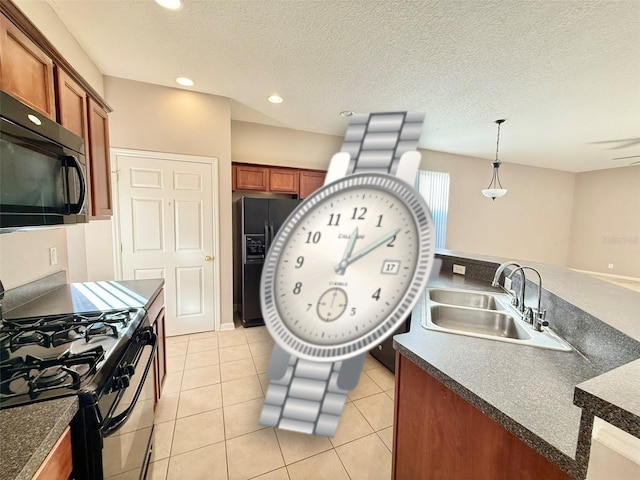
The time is 12,09
